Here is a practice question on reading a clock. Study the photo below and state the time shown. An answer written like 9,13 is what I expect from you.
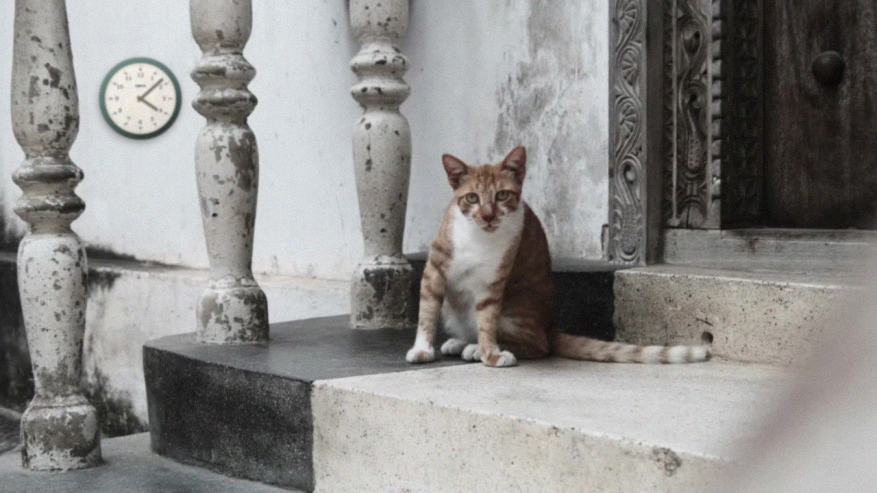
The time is 4,08
